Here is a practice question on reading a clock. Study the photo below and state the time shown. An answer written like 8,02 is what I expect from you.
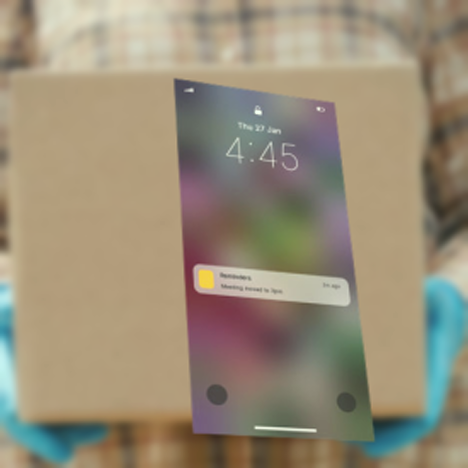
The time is 4,45
